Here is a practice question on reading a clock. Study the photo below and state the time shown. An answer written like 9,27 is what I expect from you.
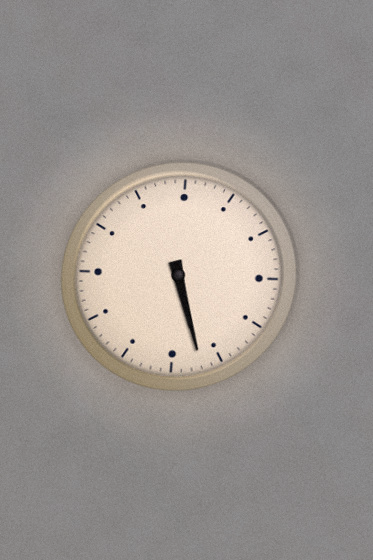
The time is 5,27
